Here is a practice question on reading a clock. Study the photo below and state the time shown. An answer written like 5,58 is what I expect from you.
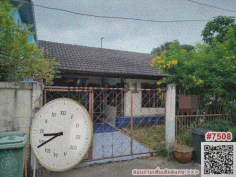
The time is 8,39
